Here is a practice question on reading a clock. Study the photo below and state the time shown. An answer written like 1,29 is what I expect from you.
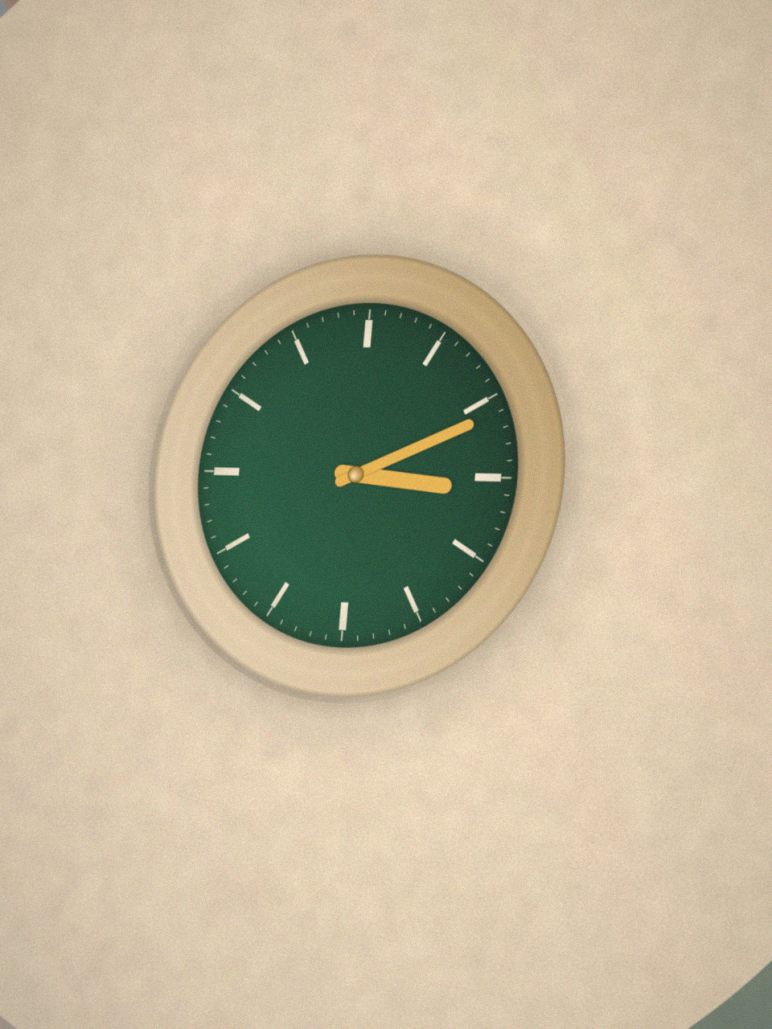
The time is 3,11
